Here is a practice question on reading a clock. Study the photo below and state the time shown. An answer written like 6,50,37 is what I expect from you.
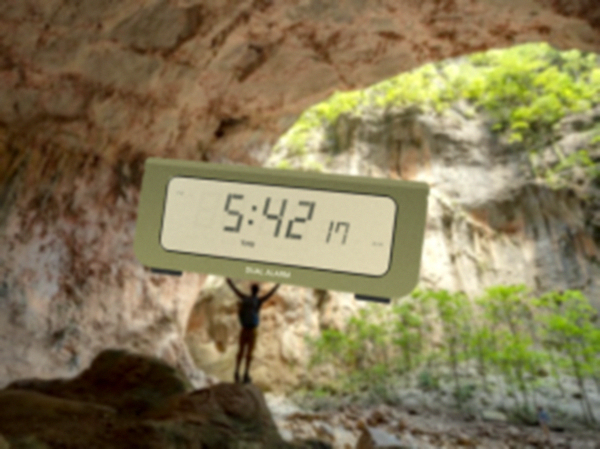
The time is 5,42,17
